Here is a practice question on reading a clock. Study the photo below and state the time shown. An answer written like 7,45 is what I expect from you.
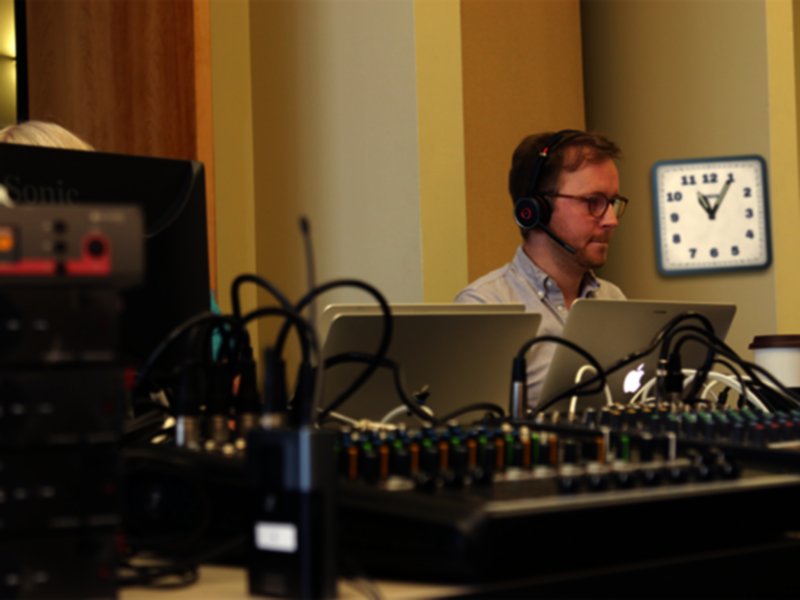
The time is 11,05
